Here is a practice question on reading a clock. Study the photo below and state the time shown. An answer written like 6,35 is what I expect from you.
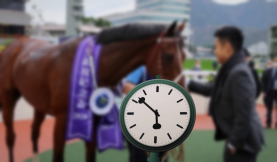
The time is 5,52
